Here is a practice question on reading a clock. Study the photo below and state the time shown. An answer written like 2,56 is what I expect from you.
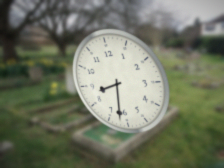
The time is 8,32
